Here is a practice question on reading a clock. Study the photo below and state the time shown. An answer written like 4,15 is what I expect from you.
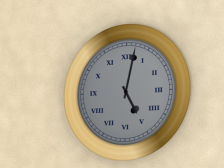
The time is 5,02
